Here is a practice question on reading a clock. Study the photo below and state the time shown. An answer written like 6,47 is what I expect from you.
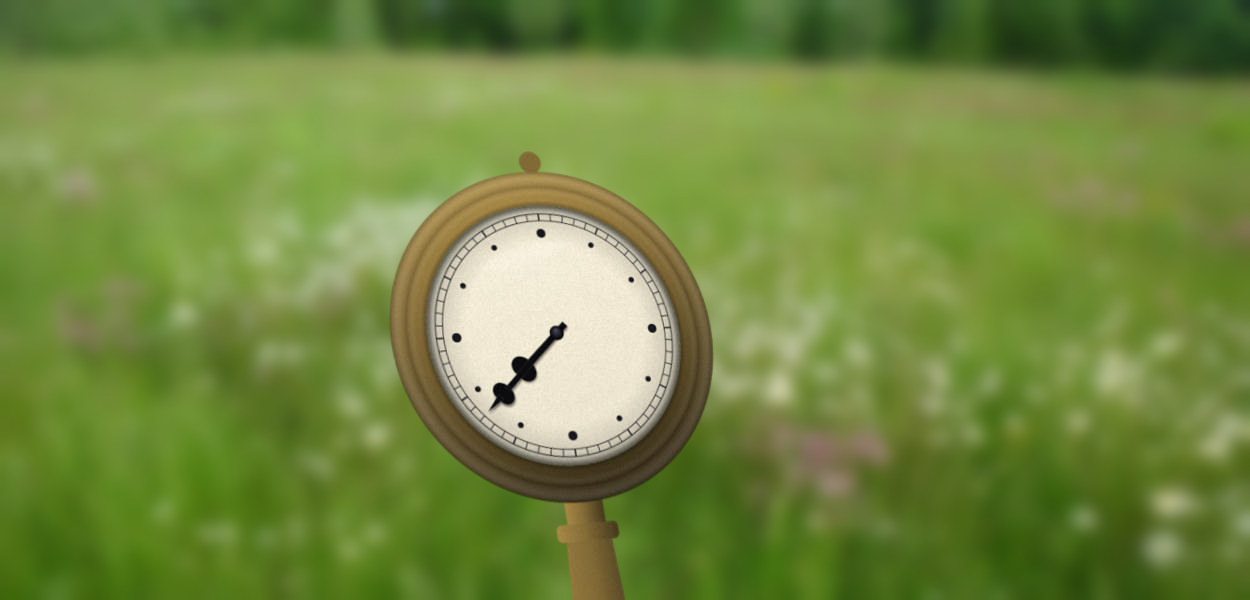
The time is 7,38
